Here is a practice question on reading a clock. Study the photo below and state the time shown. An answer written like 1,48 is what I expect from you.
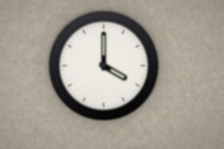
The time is 4,00
